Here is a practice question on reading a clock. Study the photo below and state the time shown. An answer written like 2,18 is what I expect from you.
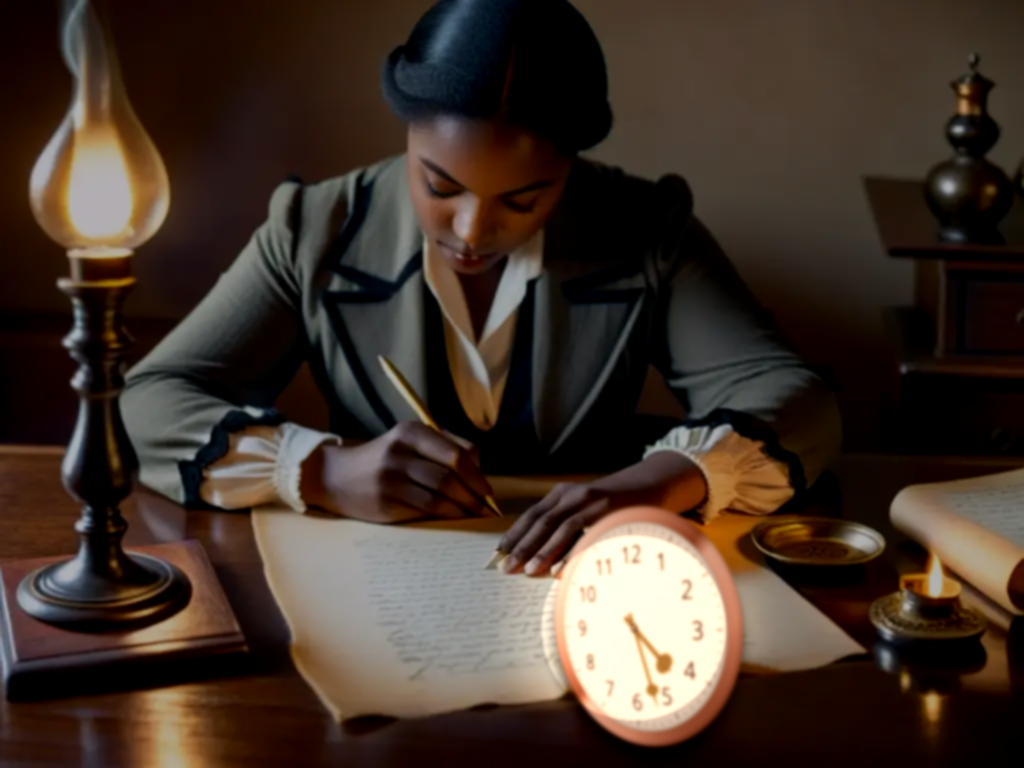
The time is 4,27
